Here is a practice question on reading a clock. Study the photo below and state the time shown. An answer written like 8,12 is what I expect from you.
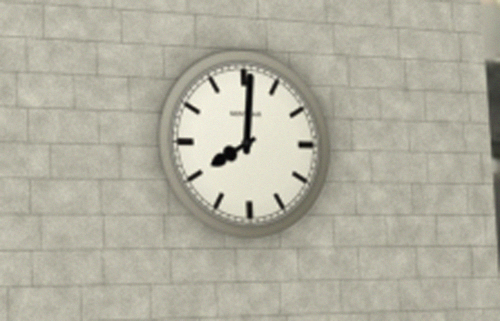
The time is 8,01
